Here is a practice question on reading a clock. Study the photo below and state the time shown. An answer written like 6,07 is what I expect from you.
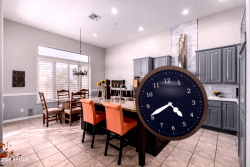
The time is 4,41
